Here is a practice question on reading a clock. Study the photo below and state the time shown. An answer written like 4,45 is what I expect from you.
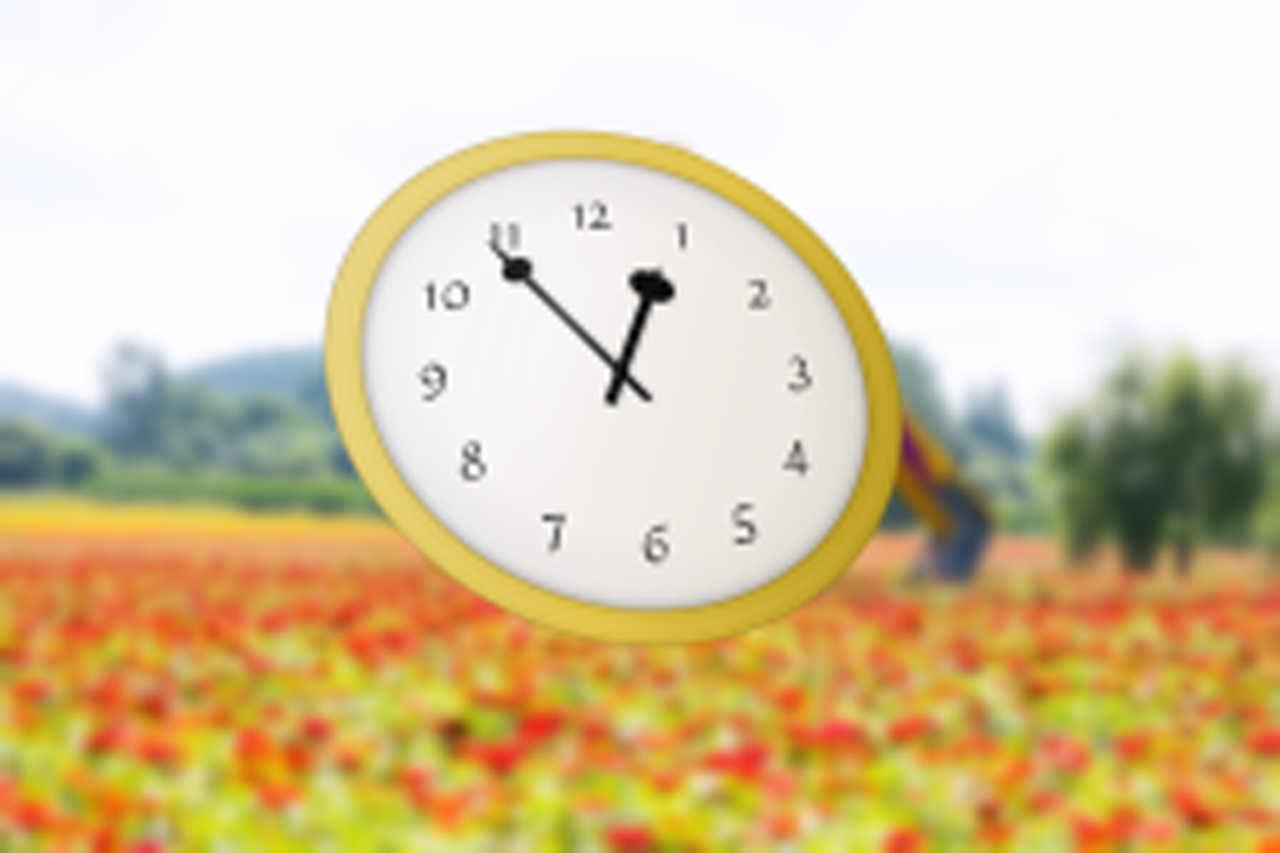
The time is 12,54
